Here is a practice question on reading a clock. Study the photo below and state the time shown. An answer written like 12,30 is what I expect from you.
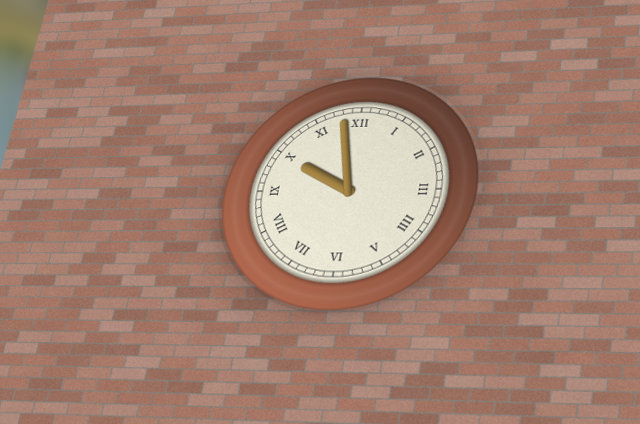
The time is 9,58
